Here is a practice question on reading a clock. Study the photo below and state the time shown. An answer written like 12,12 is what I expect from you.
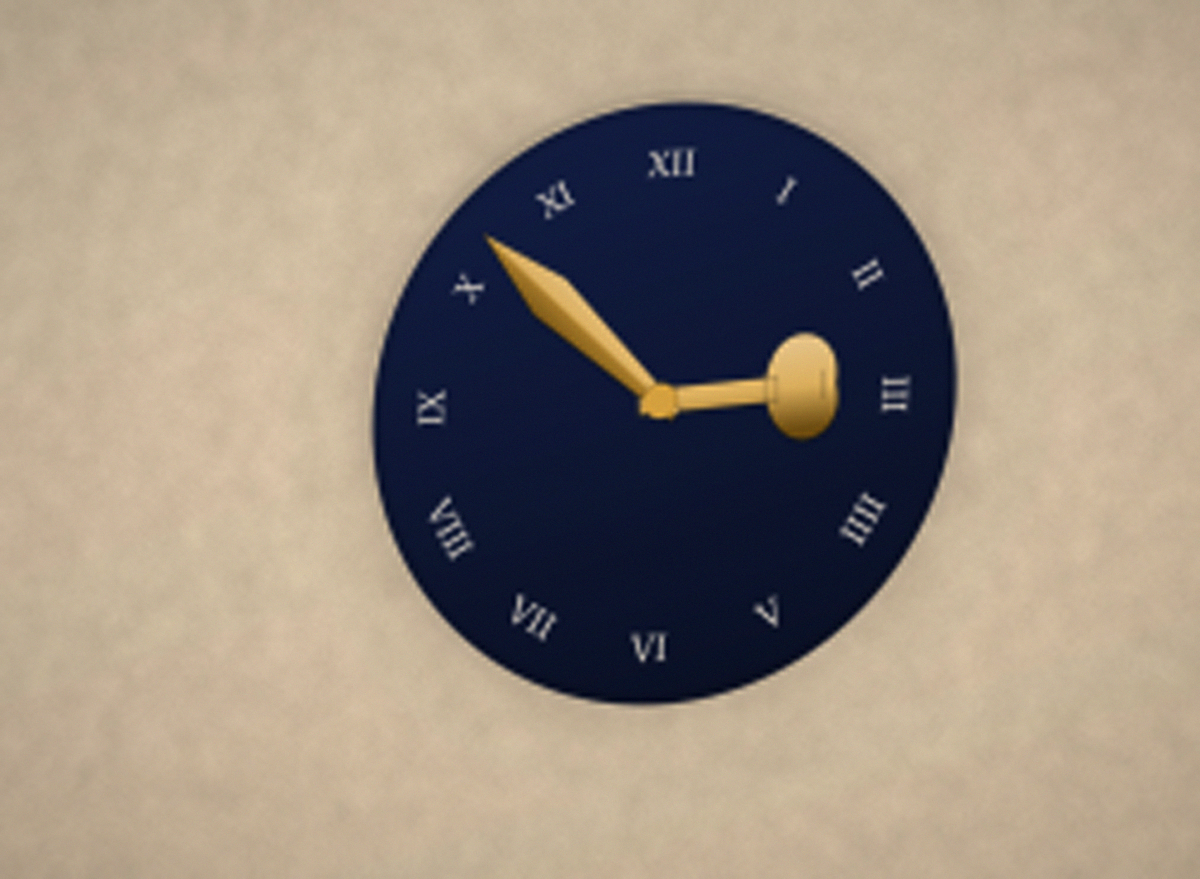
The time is 2,52
